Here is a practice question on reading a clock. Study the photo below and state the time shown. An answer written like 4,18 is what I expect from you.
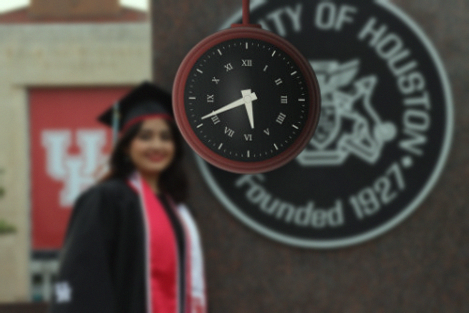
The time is 5,41
